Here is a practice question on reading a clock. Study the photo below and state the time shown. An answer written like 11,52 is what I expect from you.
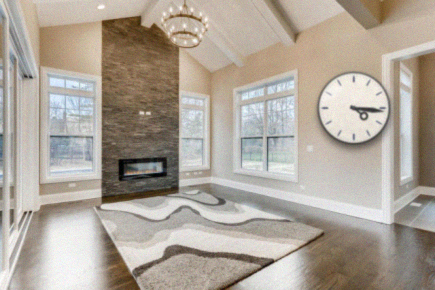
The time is 4,16
